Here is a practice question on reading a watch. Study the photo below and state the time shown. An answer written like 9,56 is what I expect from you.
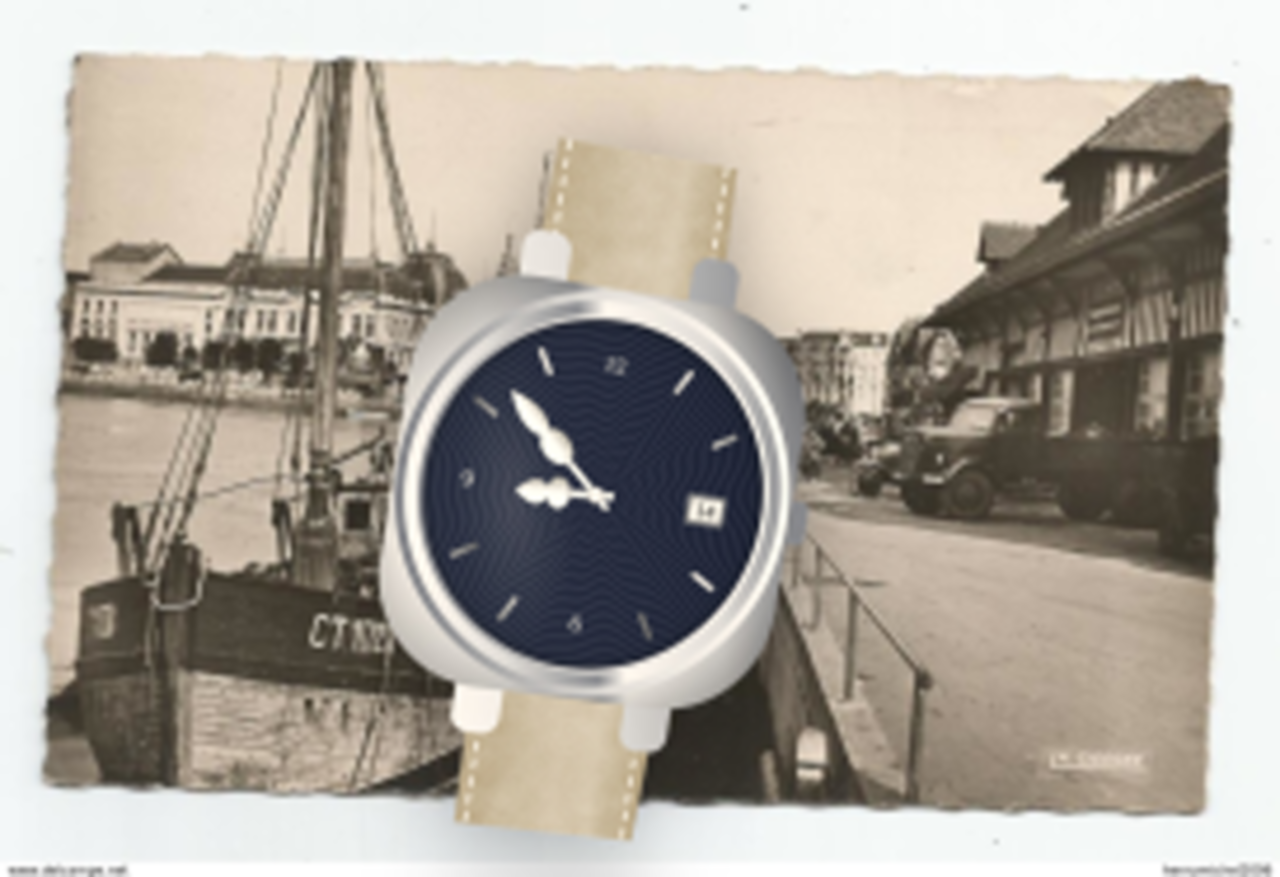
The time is 8,52
